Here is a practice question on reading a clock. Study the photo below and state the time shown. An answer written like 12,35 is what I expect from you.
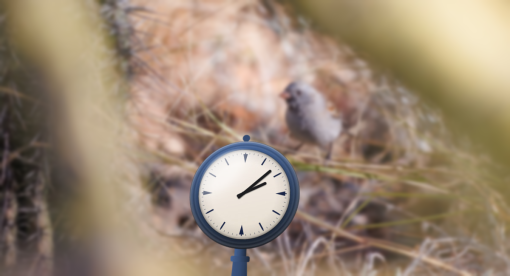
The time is 2,08
